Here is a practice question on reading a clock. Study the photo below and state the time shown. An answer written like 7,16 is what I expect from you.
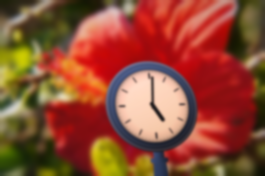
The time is 5,01
